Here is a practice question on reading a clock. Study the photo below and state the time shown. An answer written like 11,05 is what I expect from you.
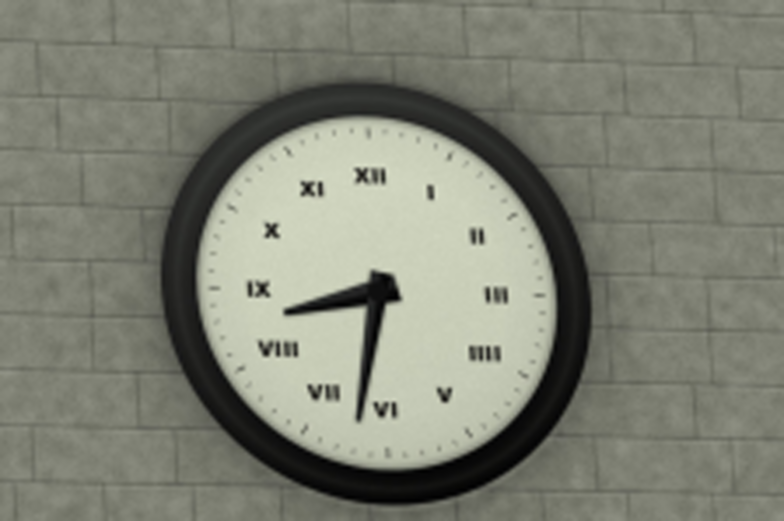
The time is 8,32
